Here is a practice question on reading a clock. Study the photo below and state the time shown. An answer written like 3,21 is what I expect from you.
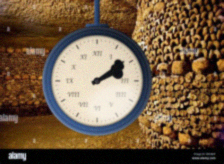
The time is 2,09
